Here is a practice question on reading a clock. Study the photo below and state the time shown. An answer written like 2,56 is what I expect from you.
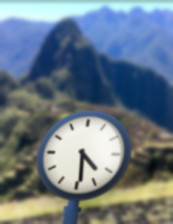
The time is 4,29
